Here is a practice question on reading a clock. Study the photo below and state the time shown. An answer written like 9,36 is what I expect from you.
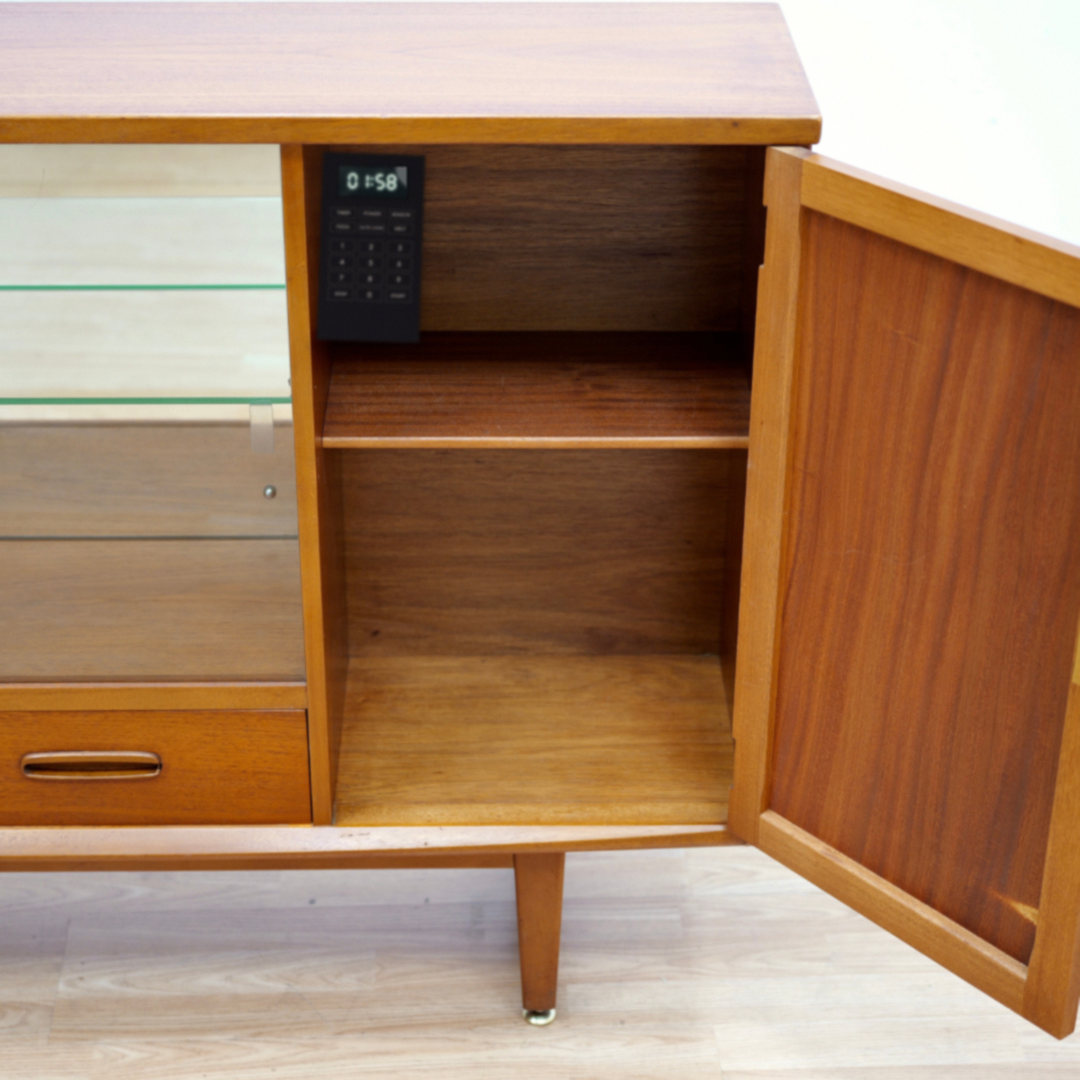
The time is 1,58
